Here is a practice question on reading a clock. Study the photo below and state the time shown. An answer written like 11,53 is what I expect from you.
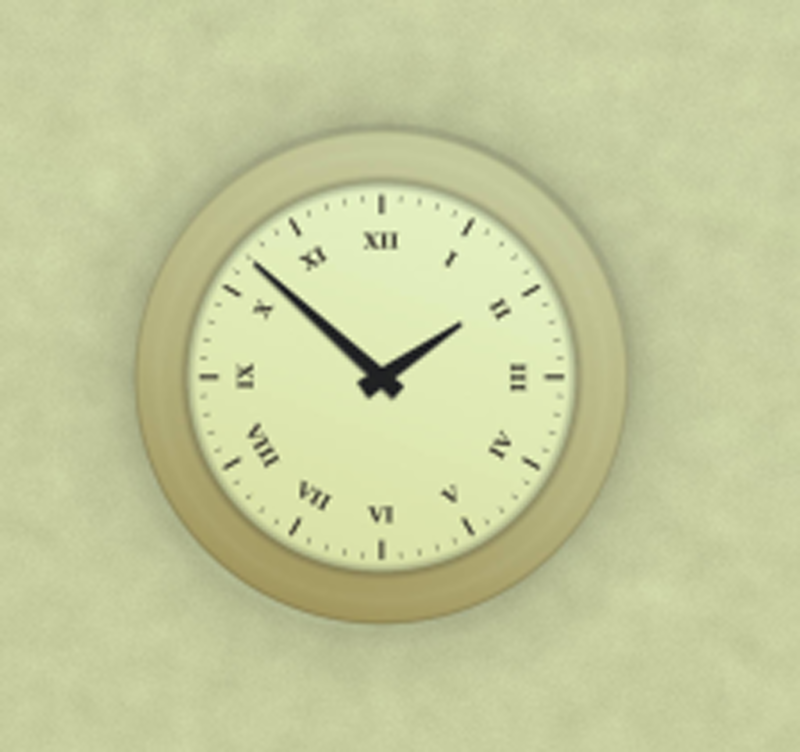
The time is 1,52
